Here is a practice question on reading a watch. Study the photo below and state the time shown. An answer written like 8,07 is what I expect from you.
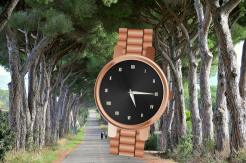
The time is 5,15
